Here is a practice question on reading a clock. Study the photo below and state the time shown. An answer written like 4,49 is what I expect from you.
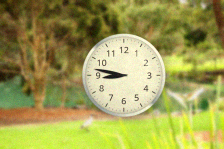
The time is 8,47
